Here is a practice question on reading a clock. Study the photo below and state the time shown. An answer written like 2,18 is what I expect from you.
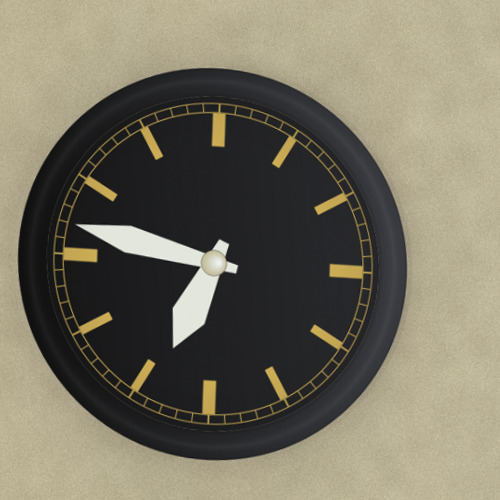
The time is 6,47
